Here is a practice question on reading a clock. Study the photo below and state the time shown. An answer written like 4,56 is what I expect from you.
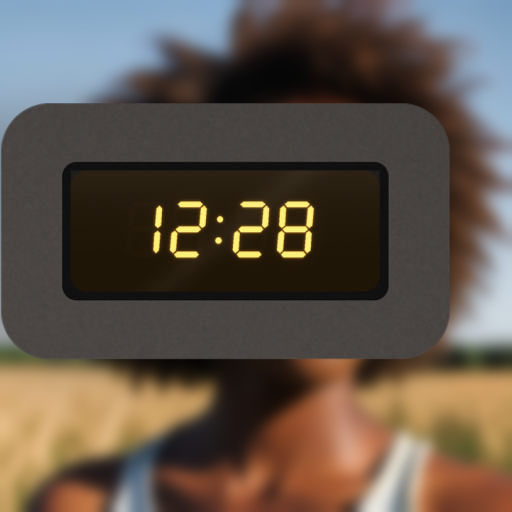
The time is 12,28
